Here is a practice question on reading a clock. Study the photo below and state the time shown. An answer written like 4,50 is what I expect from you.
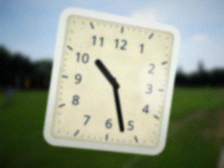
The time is 10,27
